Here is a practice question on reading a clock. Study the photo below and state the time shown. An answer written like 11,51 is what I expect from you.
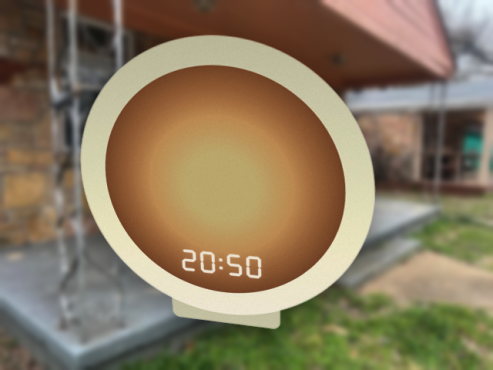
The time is 20,50
